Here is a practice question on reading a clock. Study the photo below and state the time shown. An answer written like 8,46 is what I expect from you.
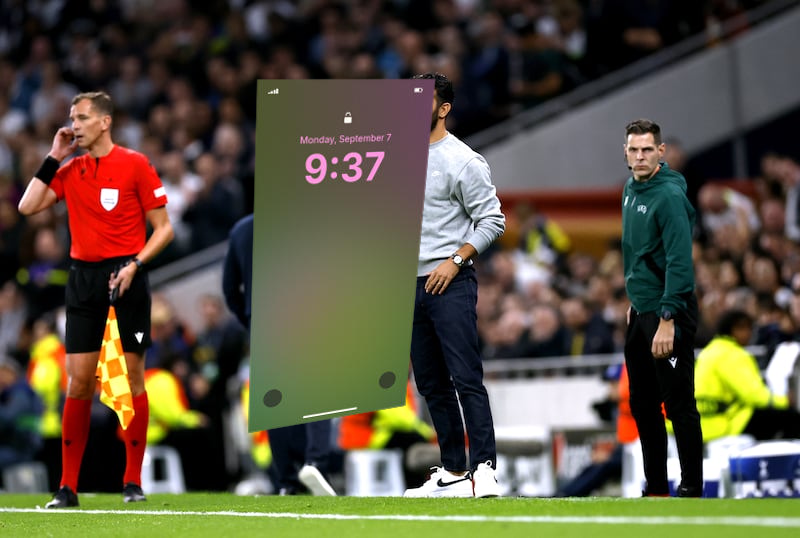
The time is 9,37
